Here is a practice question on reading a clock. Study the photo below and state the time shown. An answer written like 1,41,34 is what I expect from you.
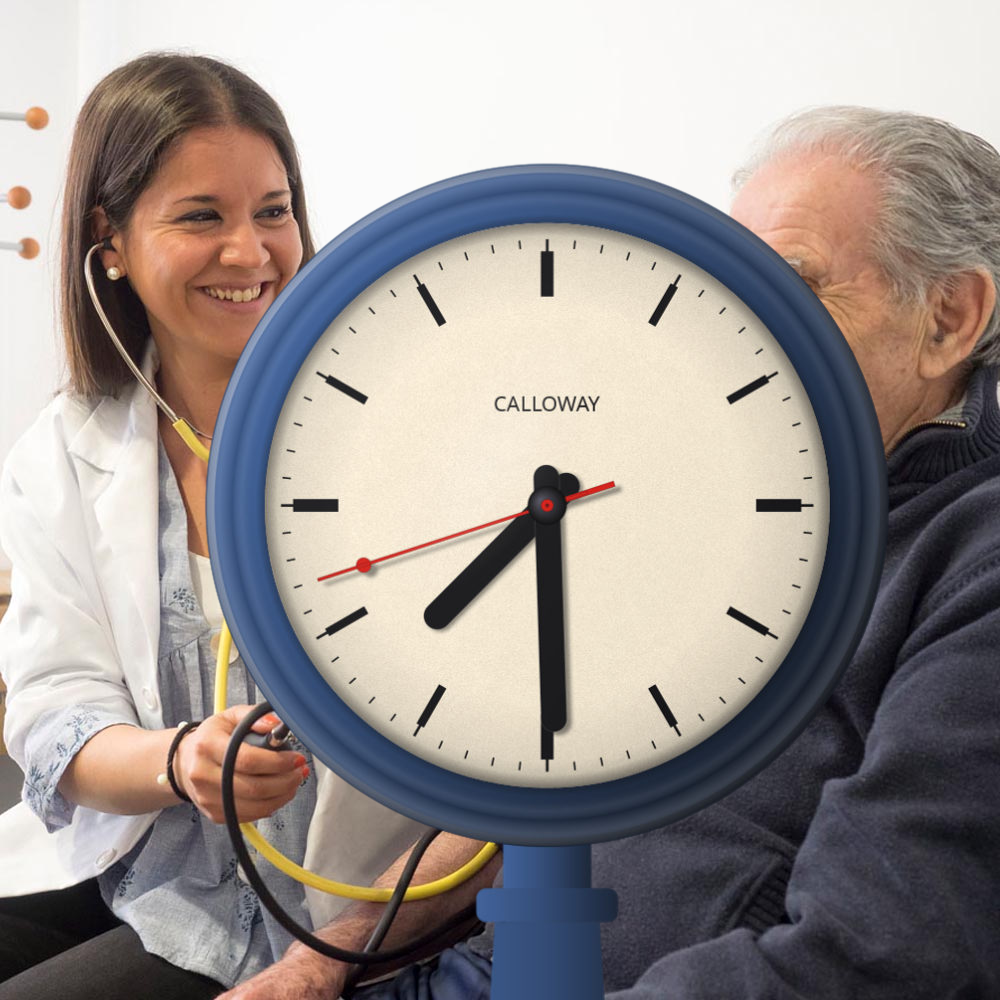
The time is 7,29,42
